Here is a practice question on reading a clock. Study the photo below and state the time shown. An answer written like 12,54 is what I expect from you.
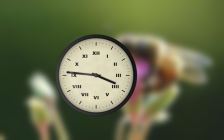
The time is 3,46
